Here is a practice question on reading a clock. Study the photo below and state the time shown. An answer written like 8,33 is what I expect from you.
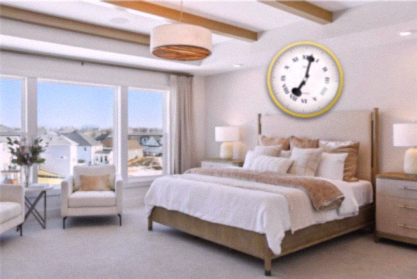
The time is 7,02
